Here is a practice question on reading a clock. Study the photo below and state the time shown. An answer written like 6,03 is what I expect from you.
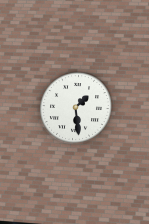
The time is 1,28
